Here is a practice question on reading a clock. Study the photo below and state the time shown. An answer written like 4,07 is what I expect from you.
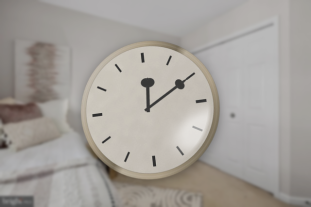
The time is 12,10
